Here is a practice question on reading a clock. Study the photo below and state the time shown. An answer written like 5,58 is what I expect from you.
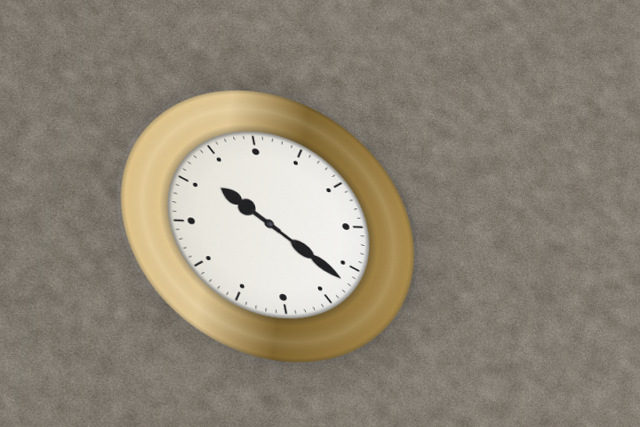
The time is 10,22
